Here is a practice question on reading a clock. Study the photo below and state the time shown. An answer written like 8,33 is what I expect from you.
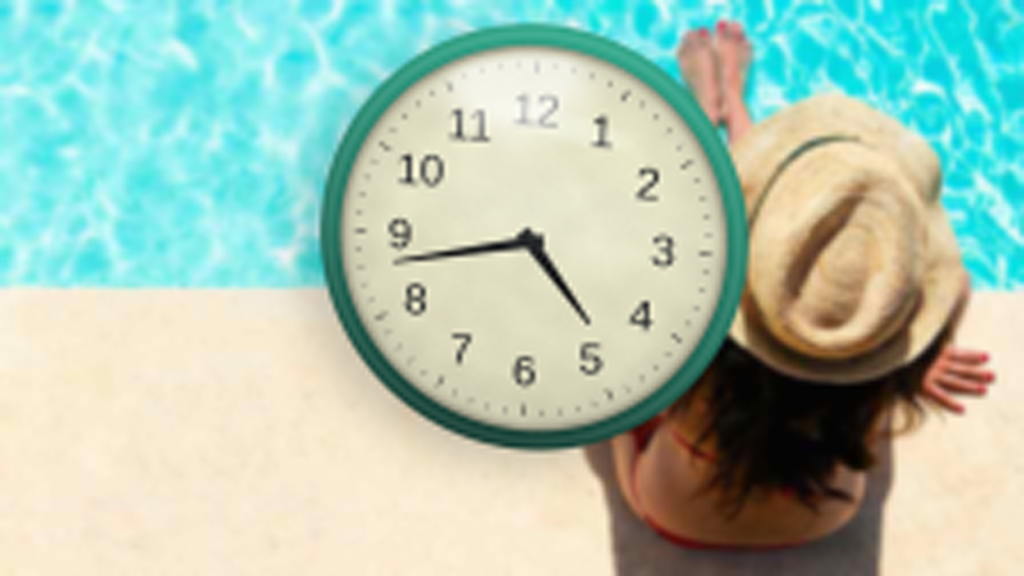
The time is 4,43
